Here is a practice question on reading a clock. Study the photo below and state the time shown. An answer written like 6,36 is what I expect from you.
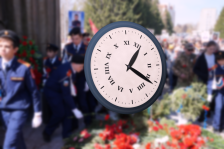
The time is 12,16
